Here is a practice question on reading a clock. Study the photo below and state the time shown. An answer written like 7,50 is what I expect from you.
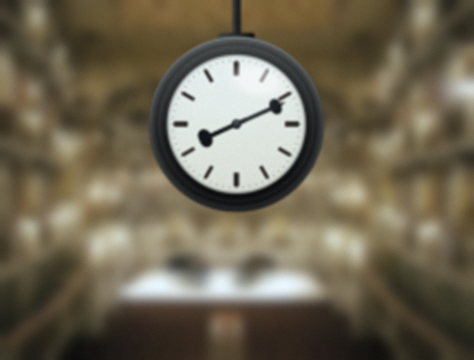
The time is 8,11
